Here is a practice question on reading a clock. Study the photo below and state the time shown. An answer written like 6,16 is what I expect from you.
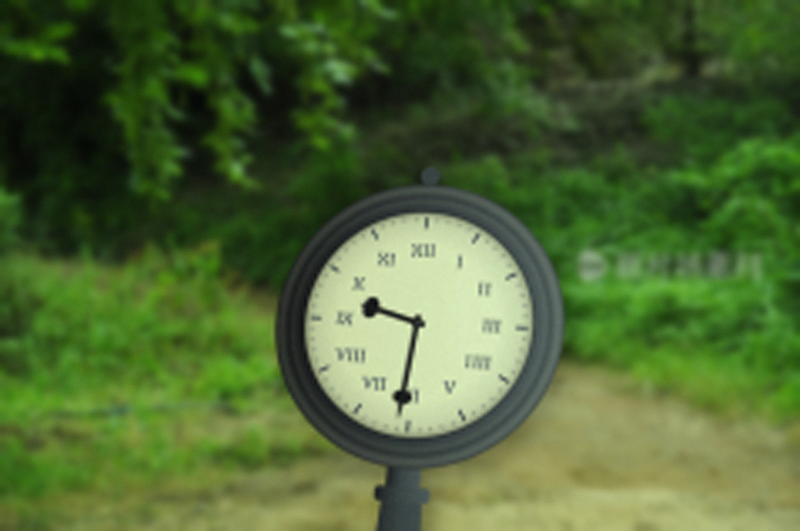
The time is 9,31
